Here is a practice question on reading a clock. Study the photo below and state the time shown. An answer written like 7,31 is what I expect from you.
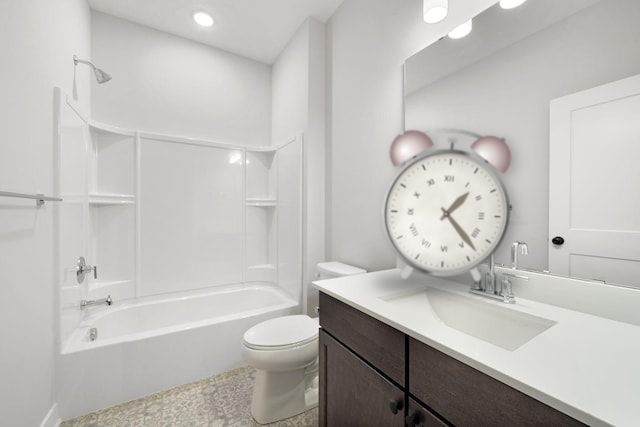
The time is 1,23
